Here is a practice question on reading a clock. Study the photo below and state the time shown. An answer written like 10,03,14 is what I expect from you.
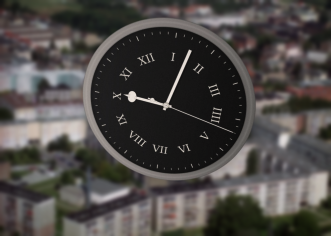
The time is 10,07,22
